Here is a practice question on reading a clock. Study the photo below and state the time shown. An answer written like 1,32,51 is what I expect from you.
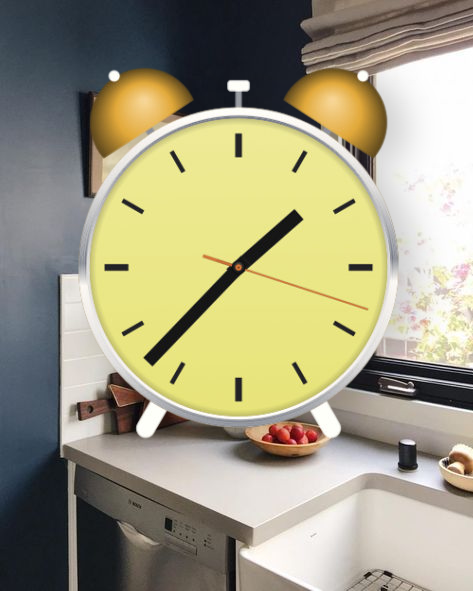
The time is 1,37,18
